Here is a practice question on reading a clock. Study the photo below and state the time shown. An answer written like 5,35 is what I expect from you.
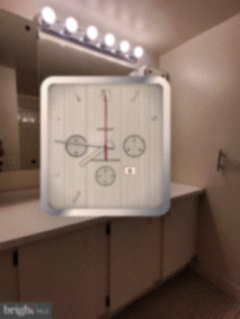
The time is 7,46
